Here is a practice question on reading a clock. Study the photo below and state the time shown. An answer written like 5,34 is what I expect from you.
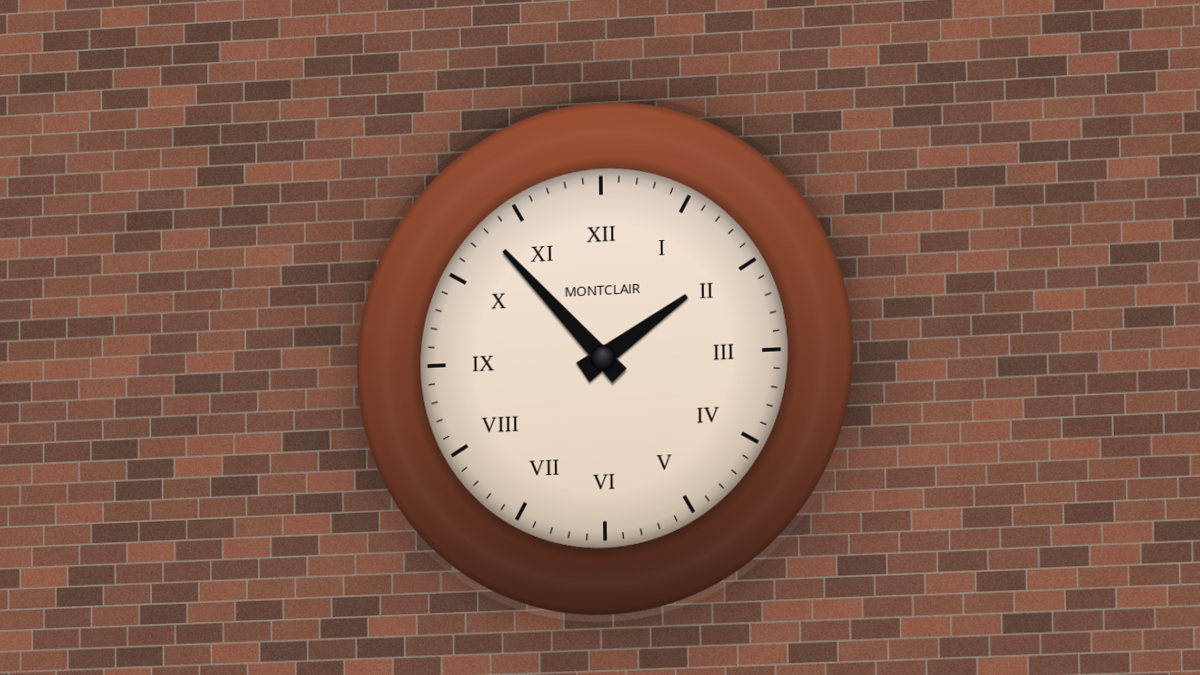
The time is 1,53
